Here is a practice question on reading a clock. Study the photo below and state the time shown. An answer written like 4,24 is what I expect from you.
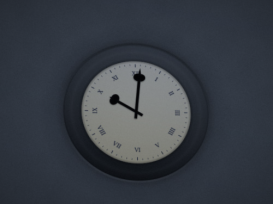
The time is 10,01
